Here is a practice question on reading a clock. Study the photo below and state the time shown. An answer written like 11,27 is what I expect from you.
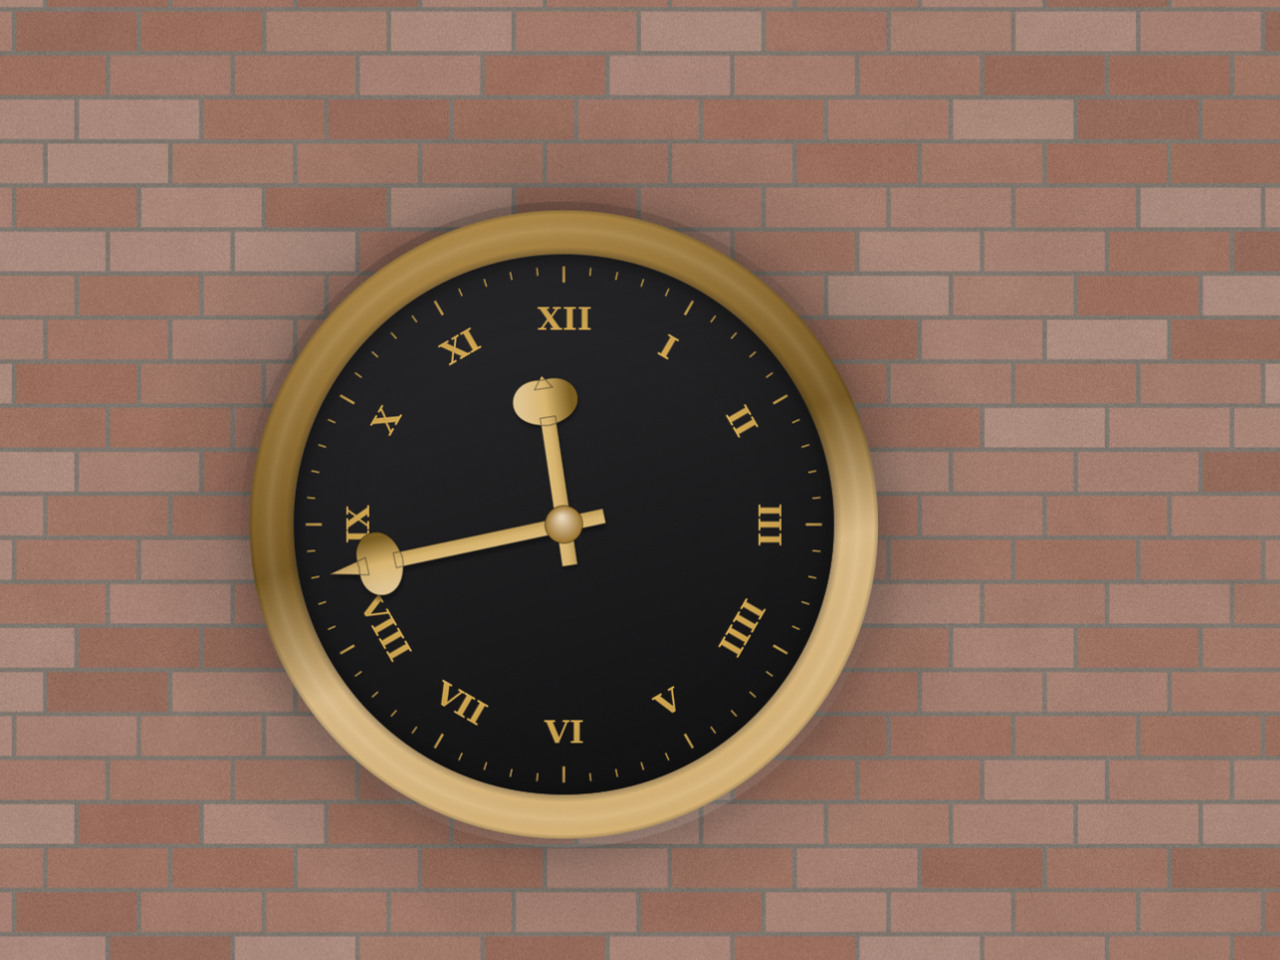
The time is 11,43
